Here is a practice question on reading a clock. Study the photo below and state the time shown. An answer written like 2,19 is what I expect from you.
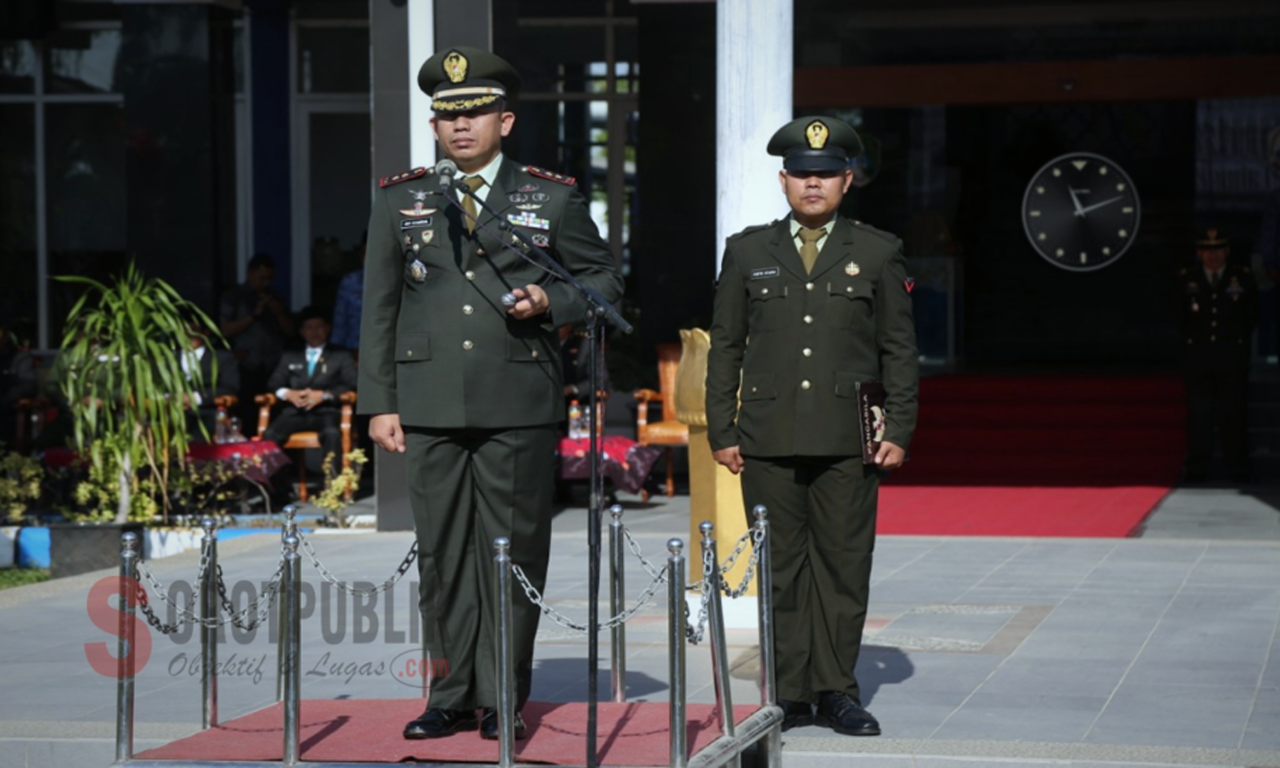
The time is 11,12
